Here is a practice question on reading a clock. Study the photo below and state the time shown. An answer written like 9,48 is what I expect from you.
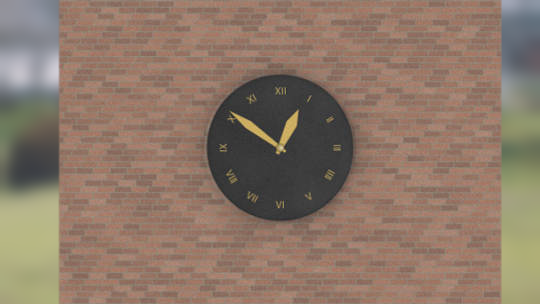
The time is 12,51
